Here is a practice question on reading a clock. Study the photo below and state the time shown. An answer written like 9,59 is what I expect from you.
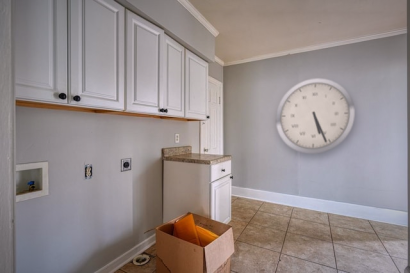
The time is 5,26
